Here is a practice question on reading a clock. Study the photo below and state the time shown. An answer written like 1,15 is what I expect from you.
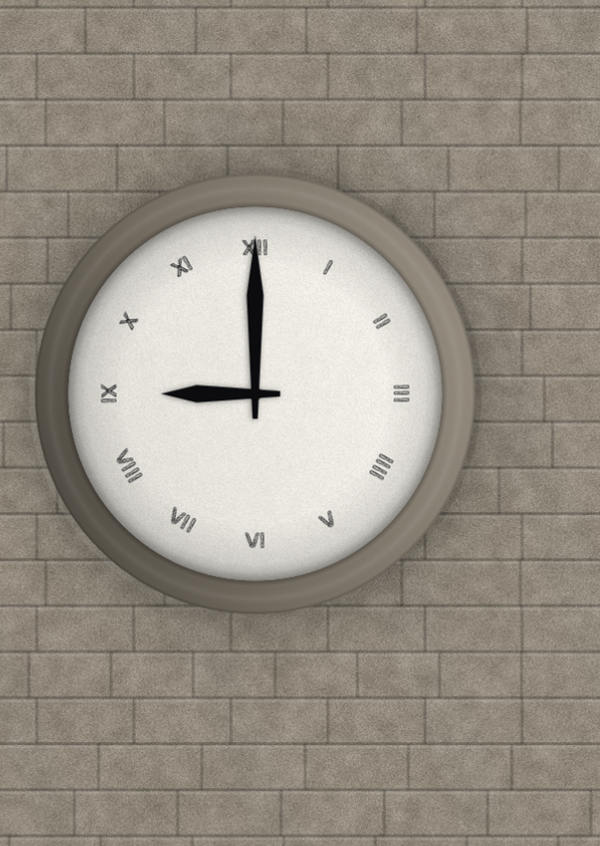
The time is 9,00
